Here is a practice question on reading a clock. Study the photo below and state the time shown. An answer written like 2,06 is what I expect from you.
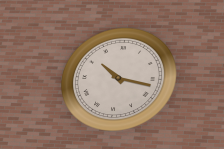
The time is 10,17
